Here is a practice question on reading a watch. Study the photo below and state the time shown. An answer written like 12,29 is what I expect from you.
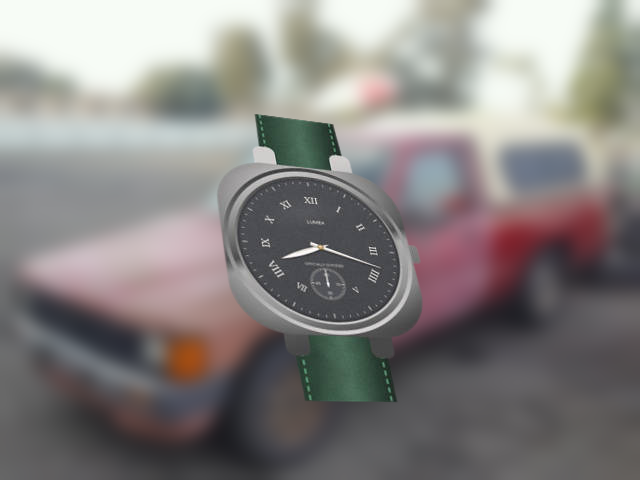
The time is 8,18
